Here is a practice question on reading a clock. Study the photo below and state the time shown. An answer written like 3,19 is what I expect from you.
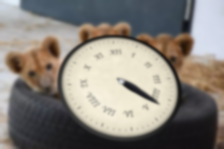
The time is 4,22
